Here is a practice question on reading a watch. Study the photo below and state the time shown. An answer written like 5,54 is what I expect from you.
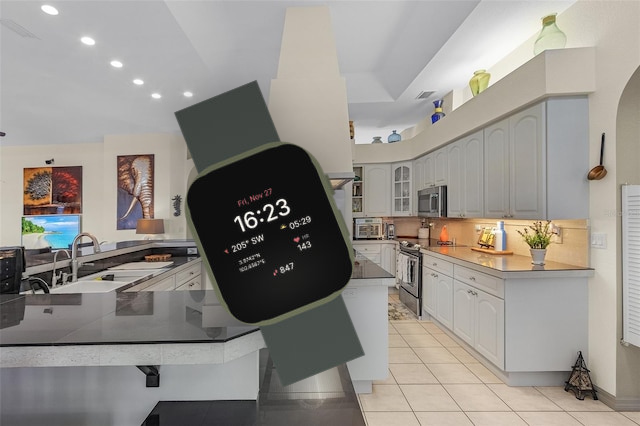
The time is 16,23
